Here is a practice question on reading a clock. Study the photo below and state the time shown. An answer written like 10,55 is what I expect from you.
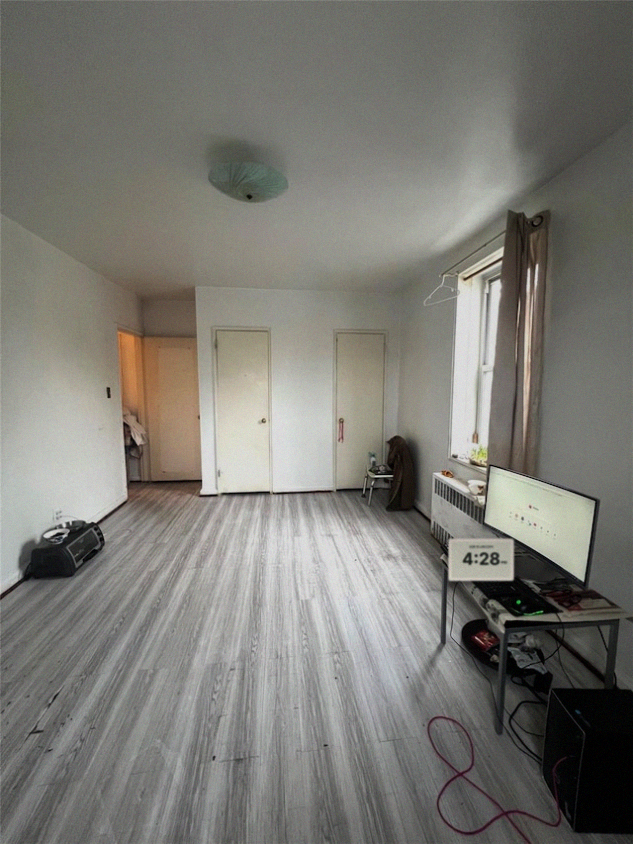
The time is 4,28
